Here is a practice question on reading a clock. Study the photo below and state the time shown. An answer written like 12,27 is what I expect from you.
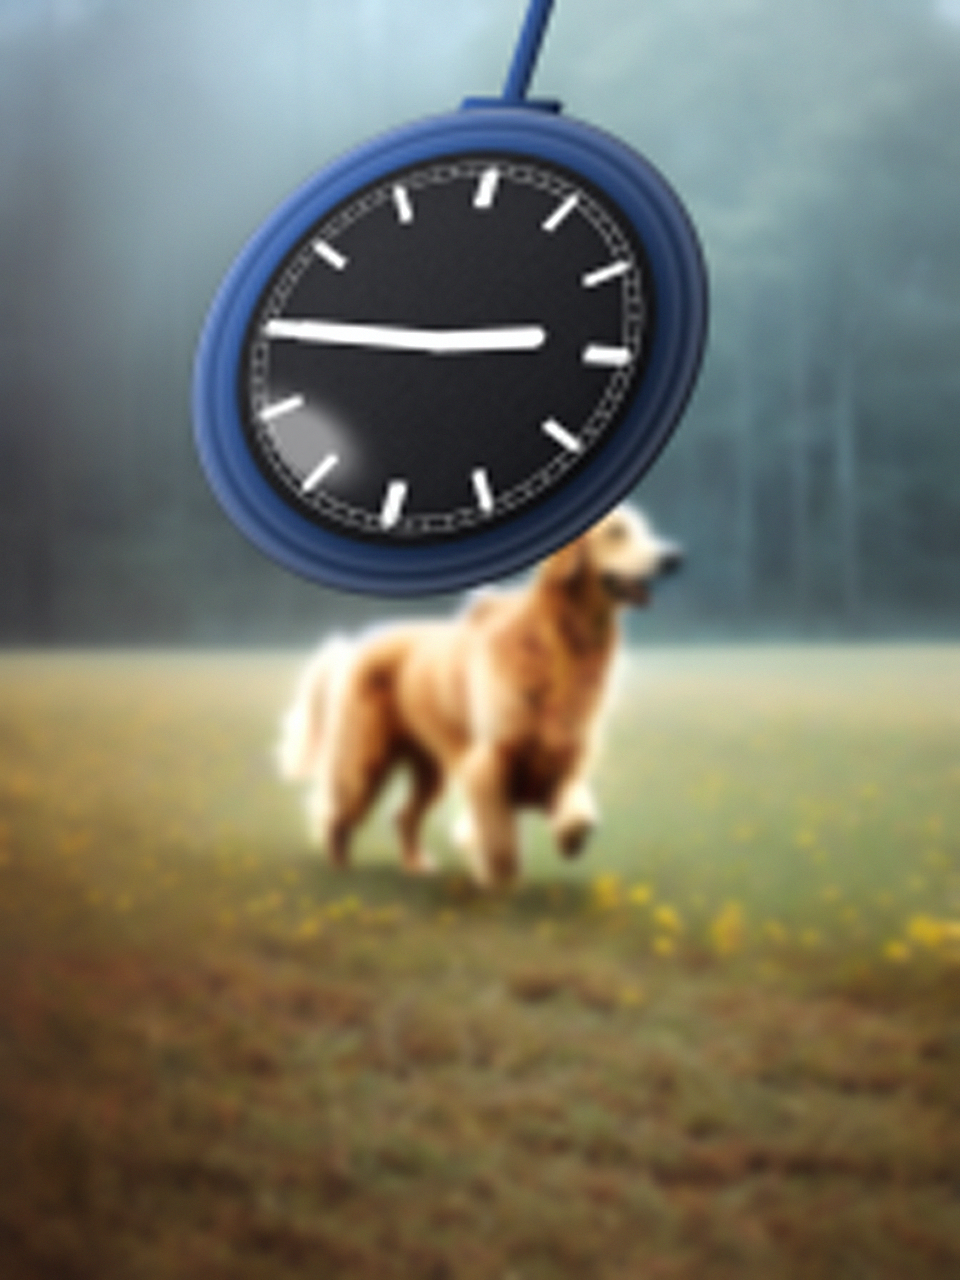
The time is 2,45
